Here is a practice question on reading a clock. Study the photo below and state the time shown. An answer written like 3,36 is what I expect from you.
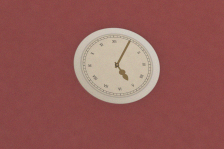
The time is 5,05
